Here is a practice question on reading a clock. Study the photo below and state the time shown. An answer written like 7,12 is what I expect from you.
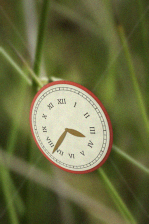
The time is 3,37
